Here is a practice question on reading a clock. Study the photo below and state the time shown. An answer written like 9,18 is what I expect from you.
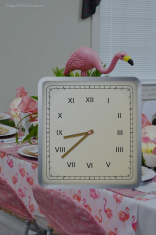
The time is 8,38
